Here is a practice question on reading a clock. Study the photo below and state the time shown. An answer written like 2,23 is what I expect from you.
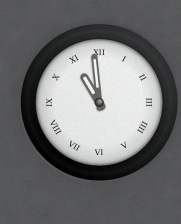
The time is 10,59
